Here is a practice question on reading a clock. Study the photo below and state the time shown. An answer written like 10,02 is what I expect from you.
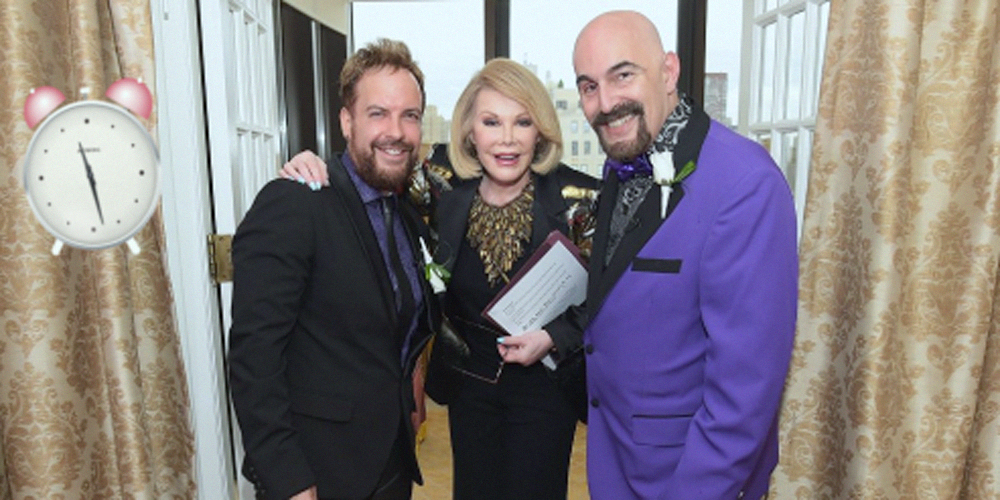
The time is 11,28
